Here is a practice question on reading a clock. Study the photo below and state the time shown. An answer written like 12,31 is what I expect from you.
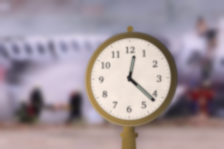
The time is 12,22
